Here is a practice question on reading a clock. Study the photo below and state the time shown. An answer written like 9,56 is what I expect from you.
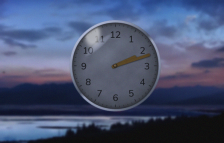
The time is 2,12
